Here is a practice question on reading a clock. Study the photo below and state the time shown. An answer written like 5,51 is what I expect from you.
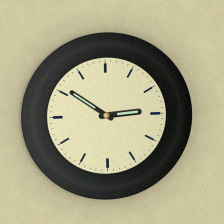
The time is 2,51
